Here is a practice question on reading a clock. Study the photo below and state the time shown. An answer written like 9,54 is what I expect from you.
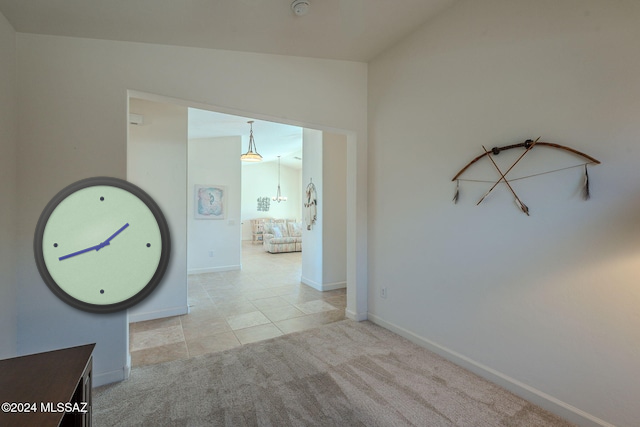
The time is 1,42
